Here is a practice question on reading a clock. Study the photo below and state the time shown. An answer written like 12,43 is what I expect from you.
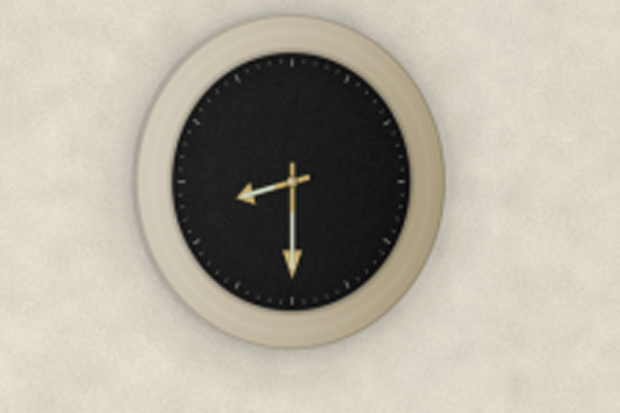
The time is 8,30
